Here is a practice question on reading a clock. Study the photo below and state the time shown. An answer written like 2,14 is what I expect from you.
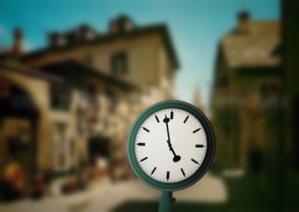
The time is 4,58
